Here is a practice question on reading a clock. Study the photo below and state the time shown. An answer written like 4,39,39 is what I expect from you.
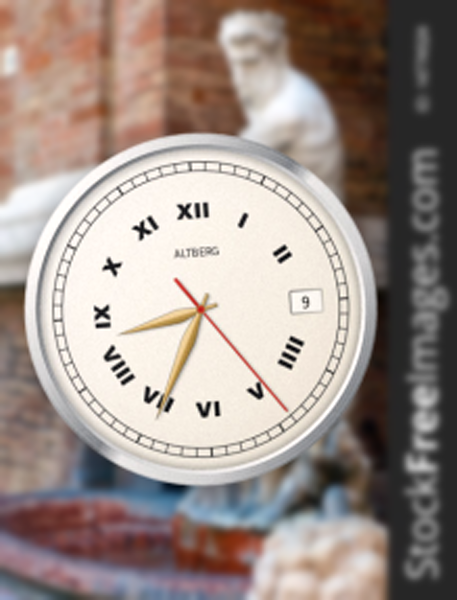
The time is 8,34,24
